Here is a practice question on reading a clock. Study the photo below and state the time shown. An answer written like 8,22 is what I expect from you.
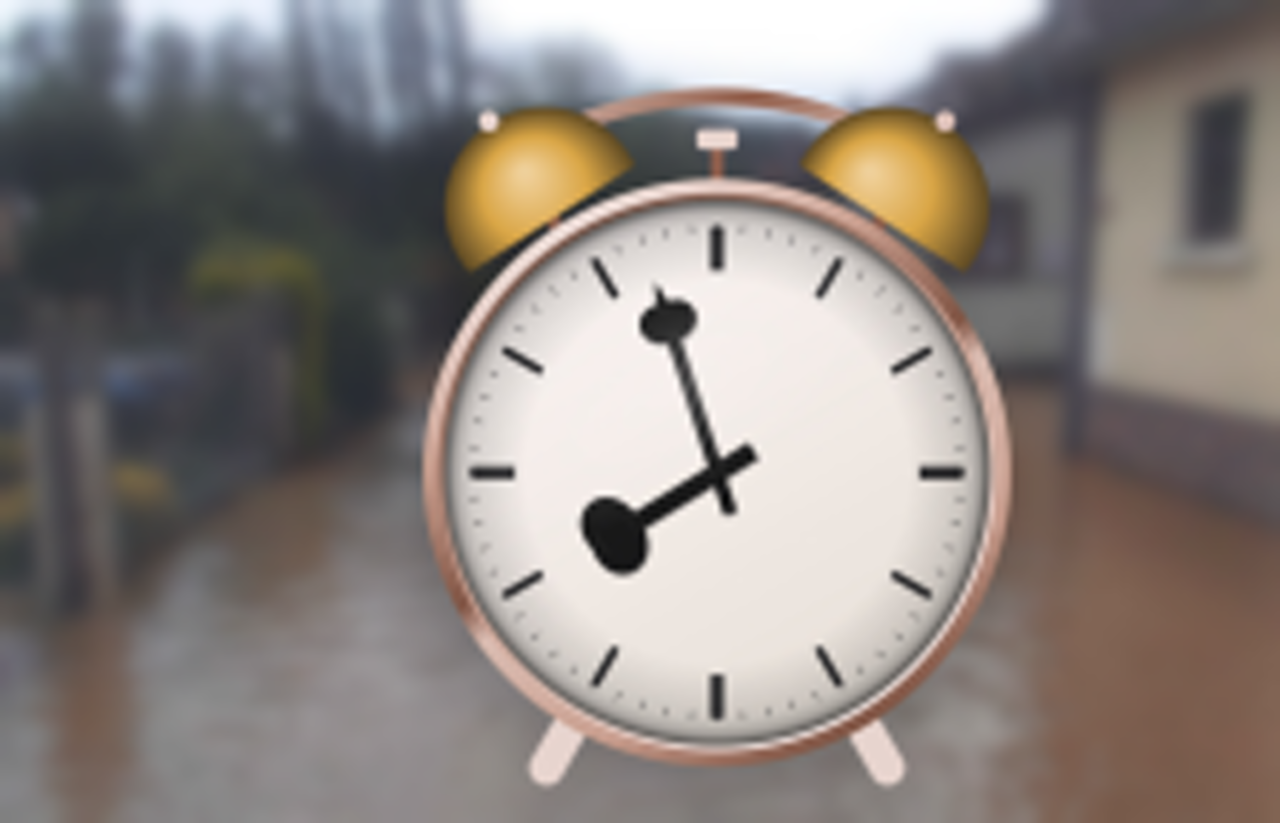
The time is 7,57
